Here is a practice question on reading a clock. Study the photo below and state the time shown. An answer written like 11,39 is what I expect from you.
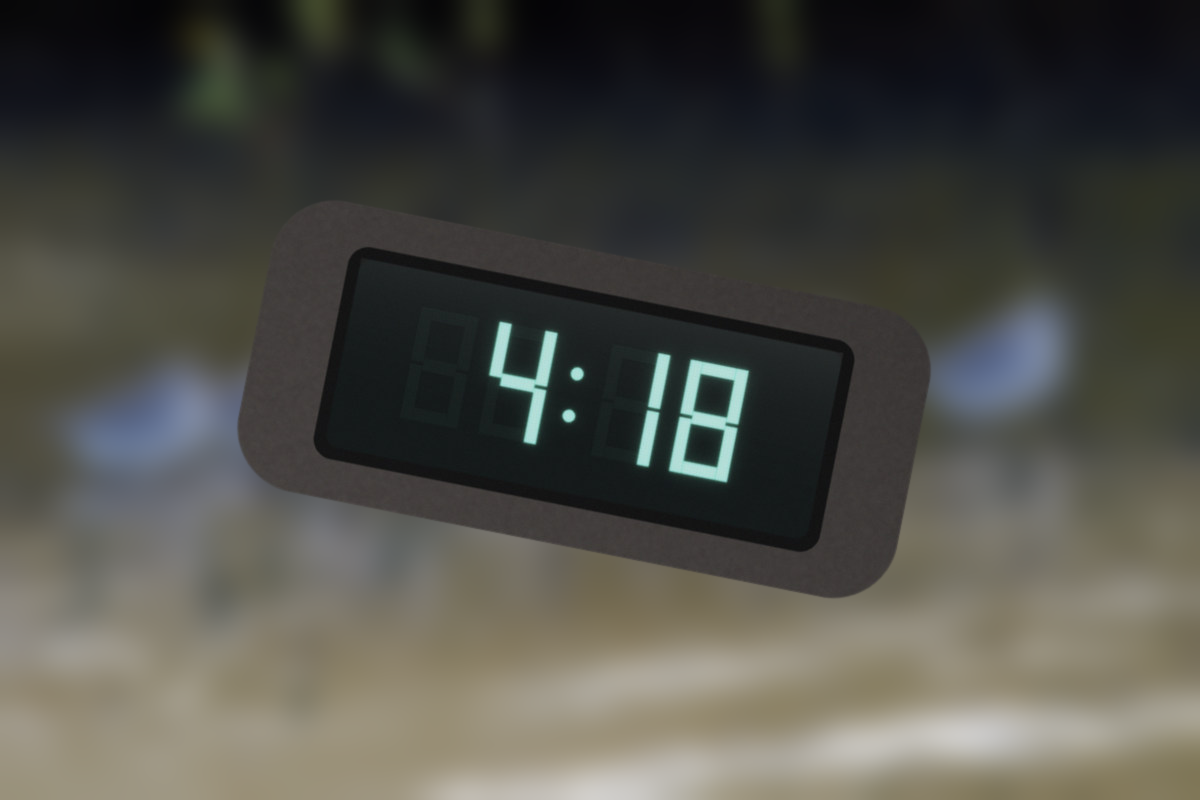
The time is 4,18
